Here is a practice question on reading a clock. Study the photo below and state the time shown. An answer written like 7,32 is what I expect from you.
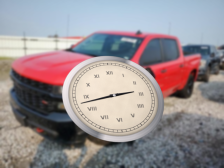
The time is 2,43
